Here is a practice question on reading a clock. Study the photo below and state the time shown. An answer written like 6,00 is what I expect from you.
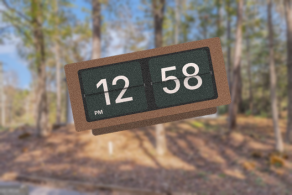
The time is 12,58
